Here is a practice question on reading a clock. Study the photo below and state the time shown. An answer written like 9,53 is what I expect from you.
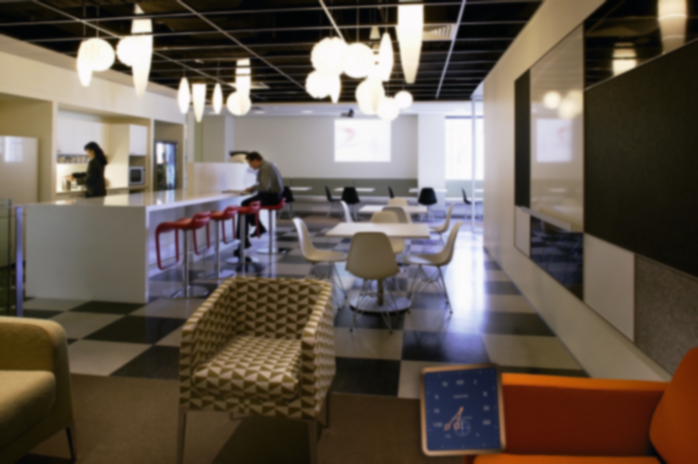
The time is 6,37
